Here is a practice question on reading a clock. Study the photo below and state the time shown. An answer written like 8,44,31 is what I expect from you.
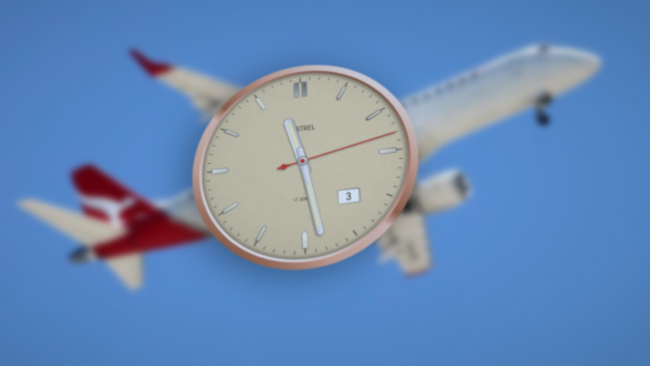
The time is 11,28,13
